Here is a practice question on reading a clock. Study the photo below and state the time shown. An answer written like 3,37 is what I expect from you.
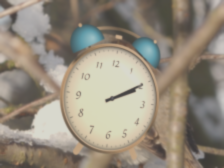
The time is 2,10
